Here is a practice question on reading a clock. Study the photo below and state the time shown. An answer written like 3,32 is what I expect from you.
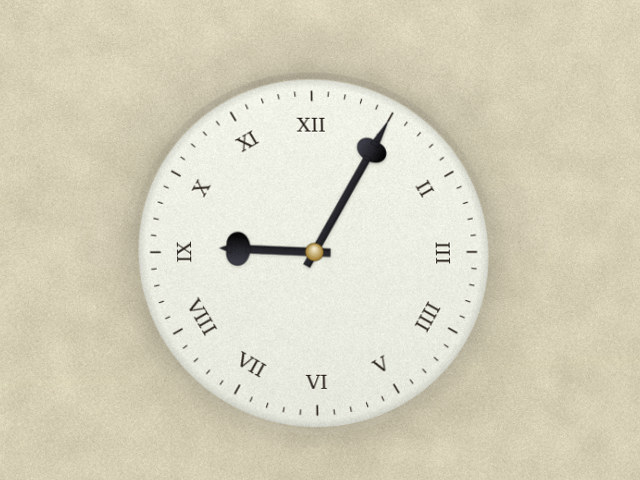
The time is 9,05
